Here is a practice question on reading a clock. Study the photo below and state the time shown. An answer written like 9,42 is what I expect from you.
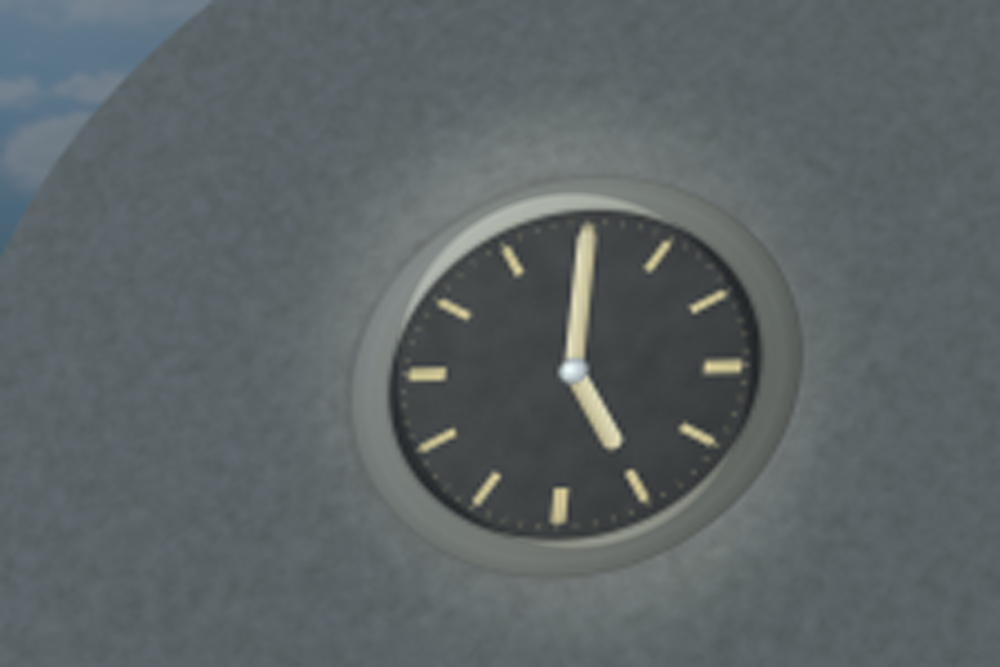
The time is 5,00
